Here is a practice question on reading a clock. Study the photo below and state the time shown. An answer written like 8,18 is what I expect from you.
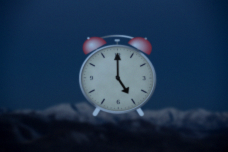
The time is 5,00
